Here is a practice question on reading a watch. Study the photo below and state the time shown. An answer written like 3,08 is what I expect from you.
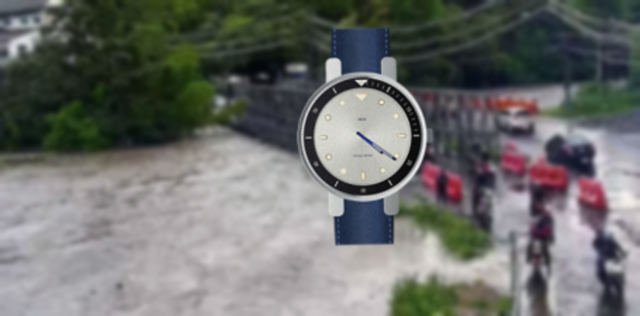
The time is 4,21
